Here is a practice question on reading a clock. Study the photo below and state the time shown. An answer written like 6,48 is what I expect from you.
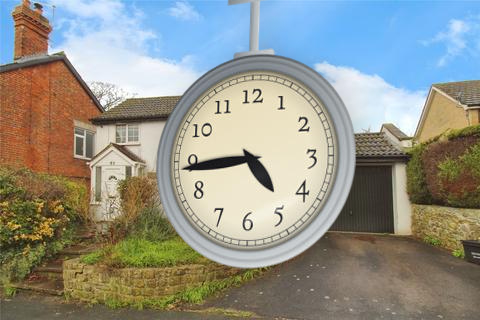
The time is 4,44
